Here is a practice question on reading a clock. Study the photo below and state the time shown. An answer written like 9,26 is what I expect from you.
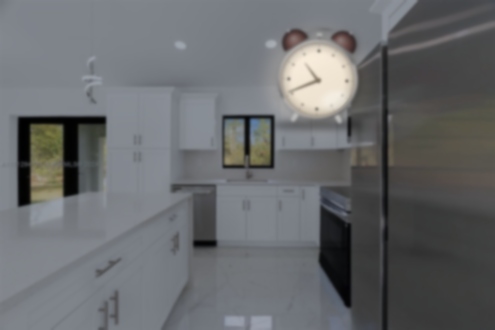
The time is 10,41
